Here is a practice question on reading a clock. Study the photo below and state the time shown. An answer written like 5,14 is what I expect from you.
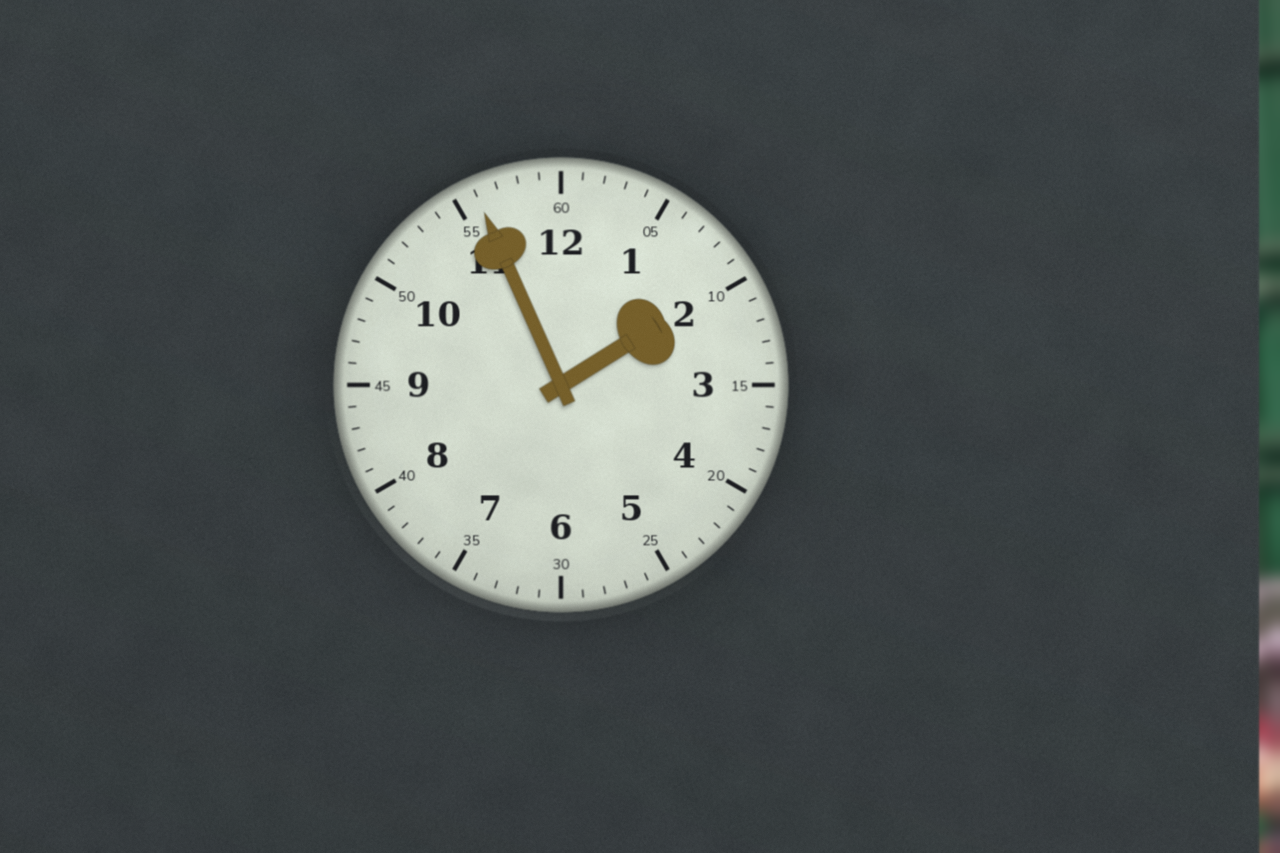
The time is 1,56
